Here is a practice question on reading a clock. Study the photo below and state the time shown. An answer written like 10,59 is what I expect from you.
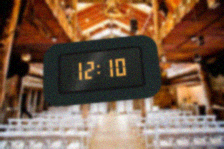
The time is 12,10
